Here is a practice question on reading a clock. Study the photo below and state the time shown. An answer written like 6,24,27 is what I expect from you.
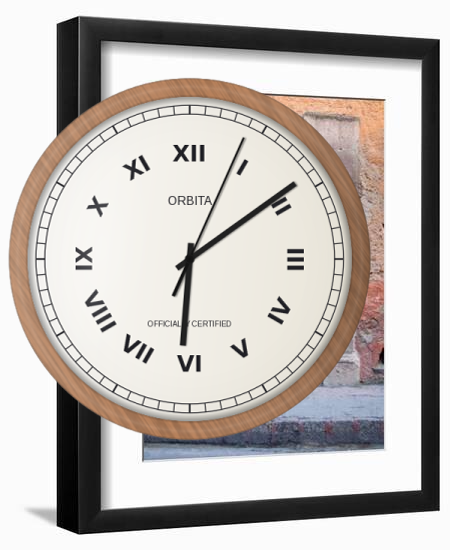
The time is 6,09,04
